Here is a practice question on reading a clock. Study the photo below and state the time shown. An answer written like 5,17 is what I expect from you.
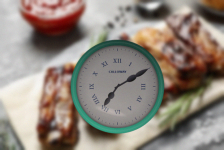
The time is 7,10
